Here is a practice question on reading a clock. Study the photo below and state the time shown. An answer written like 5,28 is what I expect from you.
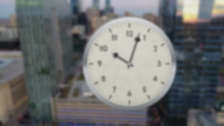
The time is 10,03
